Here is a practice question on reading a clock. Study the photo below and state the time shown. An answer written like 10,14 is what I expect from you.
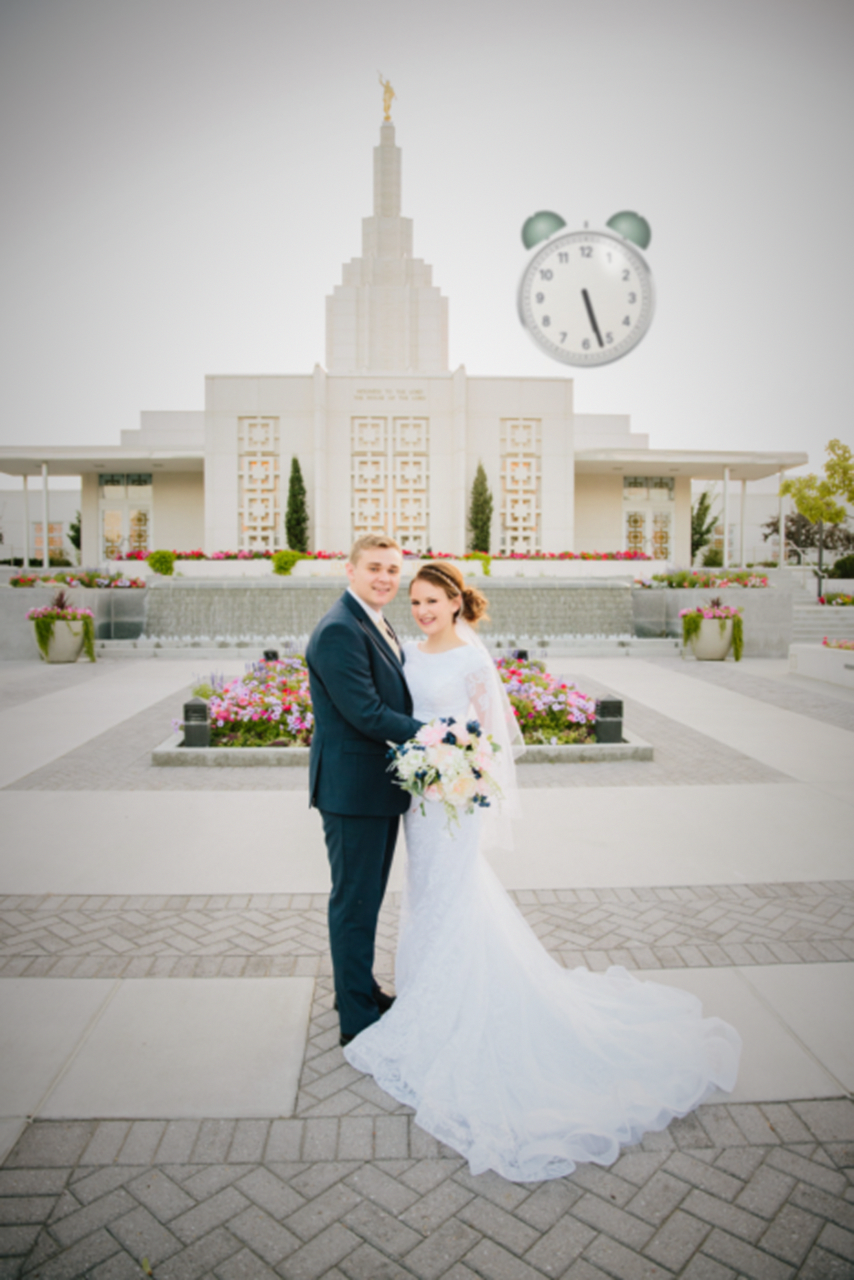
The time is 5,27
